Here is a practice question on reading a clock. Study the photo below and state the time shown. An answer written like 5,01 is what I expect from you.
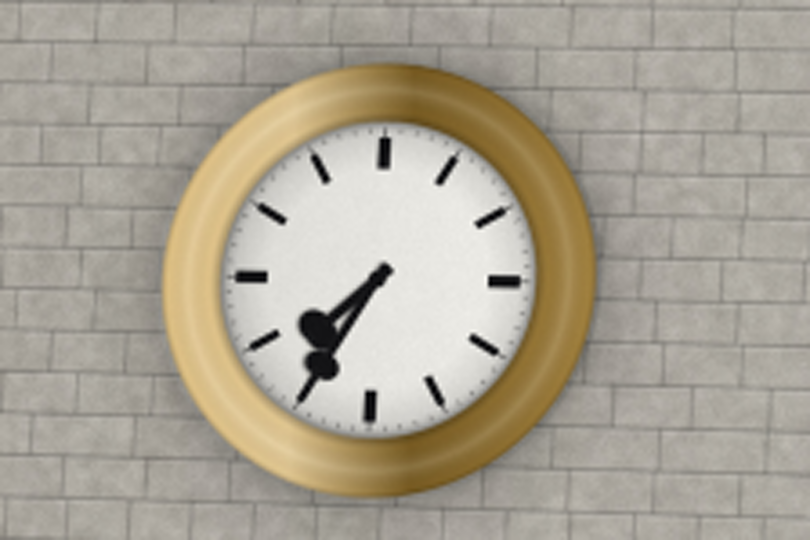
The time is 7,35
